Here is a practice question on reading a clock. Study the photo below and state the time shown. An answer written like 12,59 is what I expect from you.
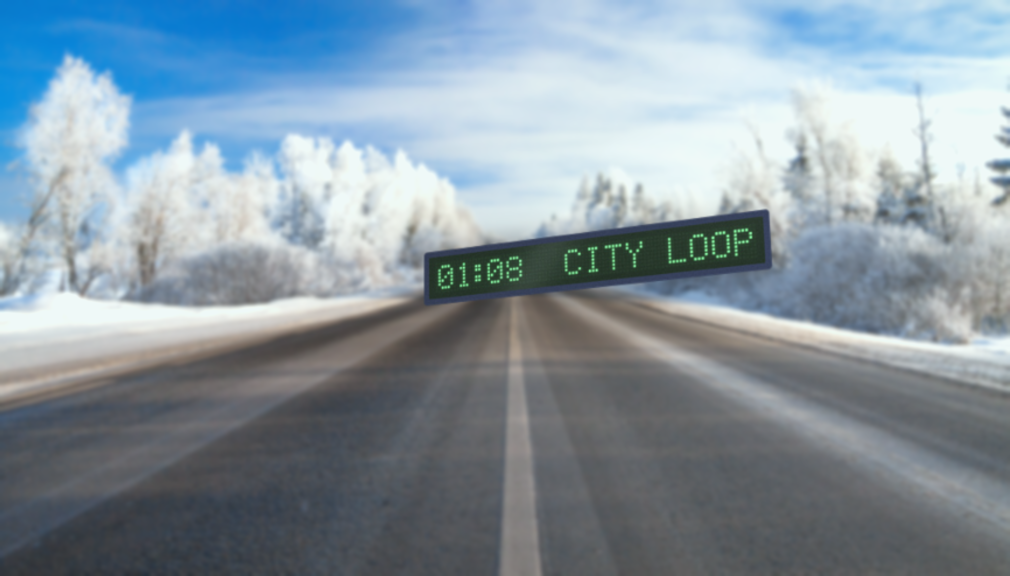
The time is 1,08
